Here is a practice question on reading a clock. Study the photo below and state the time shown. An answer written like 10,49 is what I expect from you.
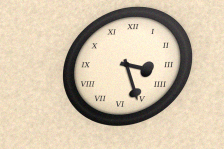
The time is 3,26
